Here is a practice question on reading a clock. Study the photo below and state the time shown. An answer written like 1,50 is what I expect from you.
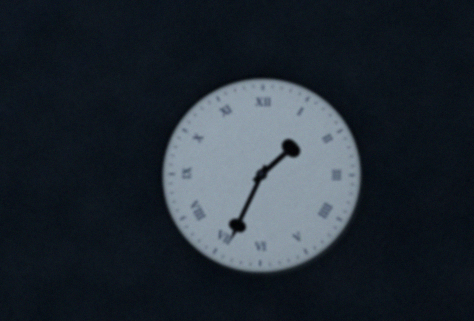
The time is 1,34
